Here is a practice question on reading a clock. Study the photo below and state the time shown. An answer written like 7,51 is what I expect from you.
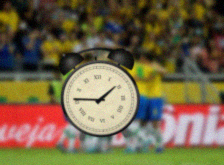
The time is 1,46
